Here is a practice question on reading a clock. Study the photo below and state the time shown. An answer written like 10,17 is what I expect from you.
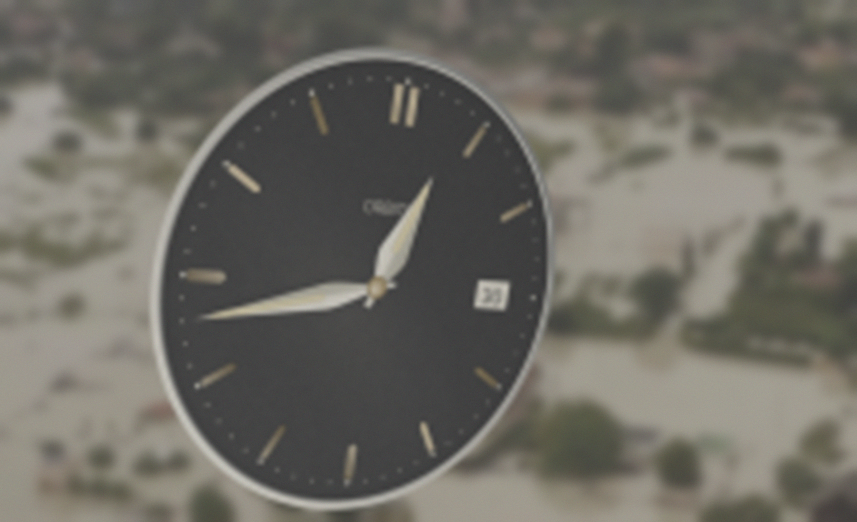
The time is 12,43
